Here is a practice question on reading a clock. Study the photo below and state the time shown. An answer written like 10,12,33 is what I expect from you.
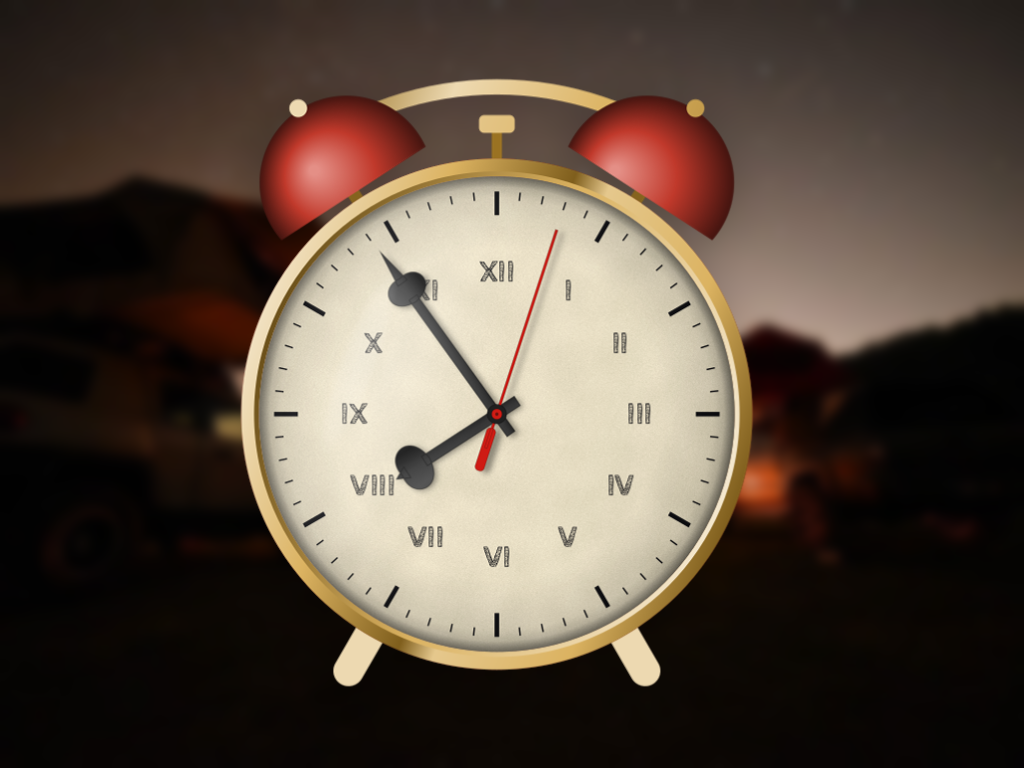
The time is 7,54,03
